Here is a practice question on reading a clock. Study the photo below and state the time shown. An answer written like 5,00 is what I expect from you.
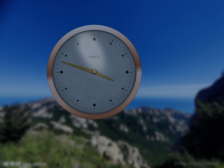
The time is 3,48
